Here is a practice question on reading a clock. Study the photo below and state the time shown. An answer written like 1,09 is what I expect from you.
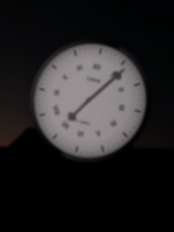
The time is 7,06
